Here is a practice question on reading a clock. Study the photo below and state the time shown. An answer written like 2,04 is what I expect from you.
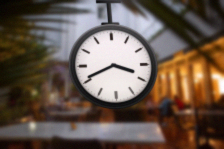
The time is 3,41
